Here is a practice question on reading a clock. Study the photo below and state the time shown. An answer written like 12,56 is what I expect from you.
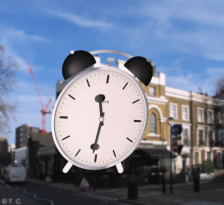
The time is 11,31
